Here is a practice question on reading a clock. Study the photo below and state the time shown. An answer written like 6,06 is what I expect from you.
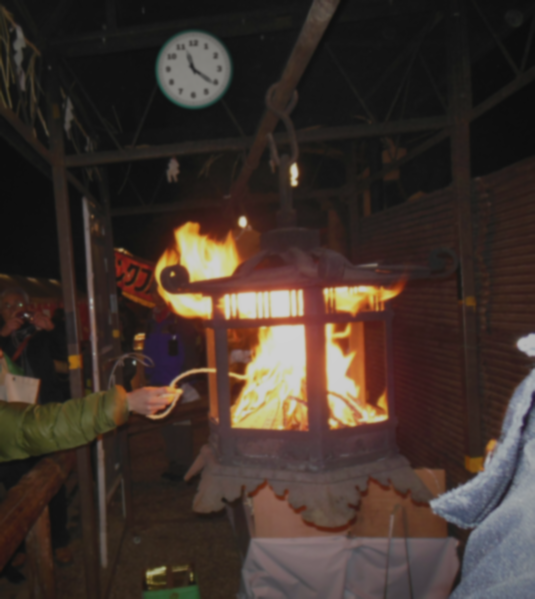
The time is 11,21
